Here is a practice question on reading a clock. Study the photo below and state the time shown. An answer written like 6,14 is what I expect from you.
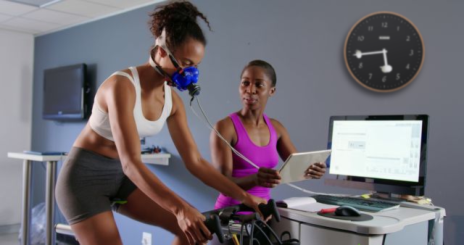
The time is 5,44
